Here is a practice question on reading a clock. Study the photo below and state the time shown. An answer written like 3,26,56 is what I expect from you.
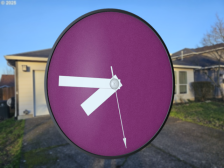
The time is 7,45,28
